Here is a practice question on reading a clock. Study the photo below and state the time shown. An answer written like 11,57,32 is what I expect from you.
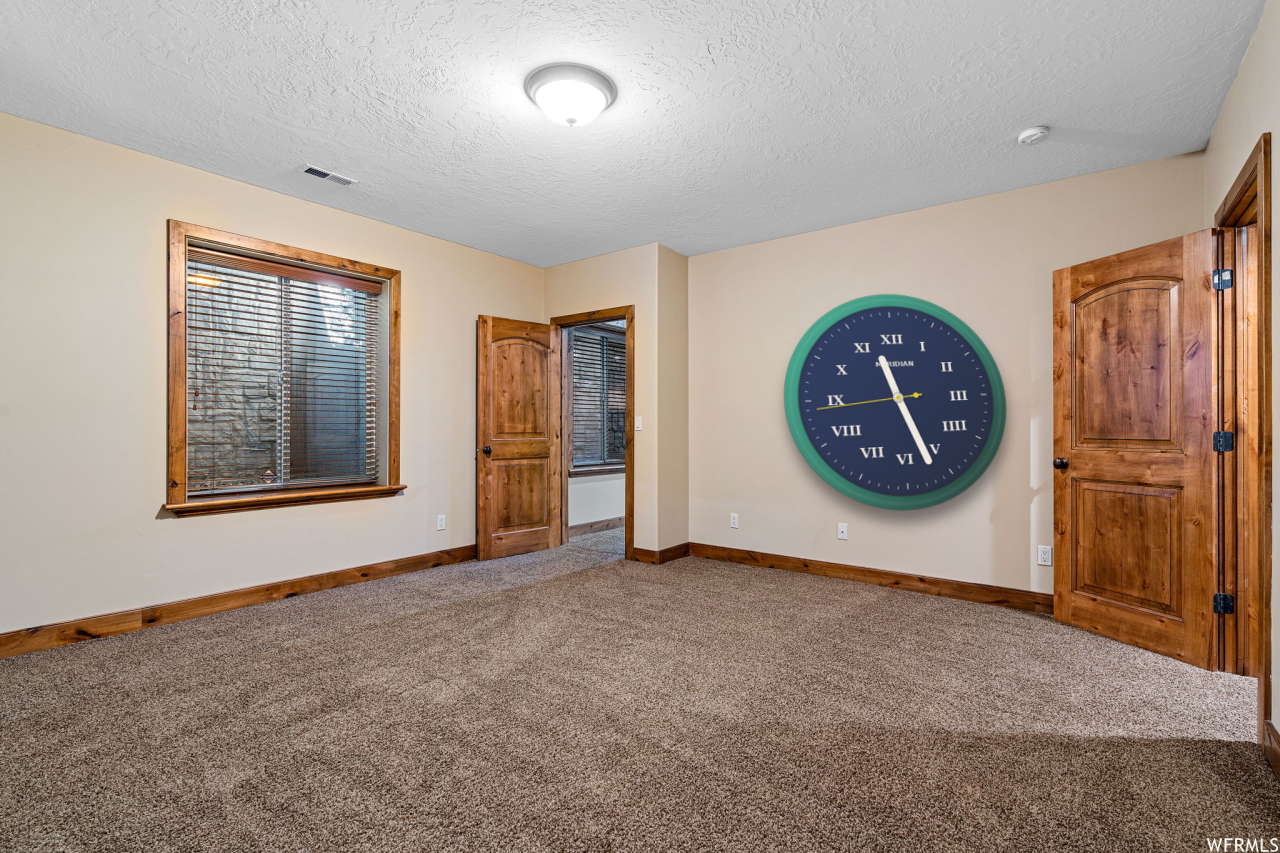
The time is 11,26,44
